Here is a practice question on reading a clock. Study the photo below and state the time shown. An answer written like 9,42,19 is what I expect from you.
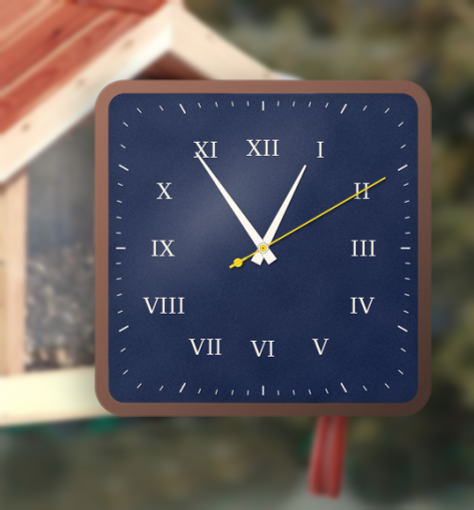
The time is 12,54,10
